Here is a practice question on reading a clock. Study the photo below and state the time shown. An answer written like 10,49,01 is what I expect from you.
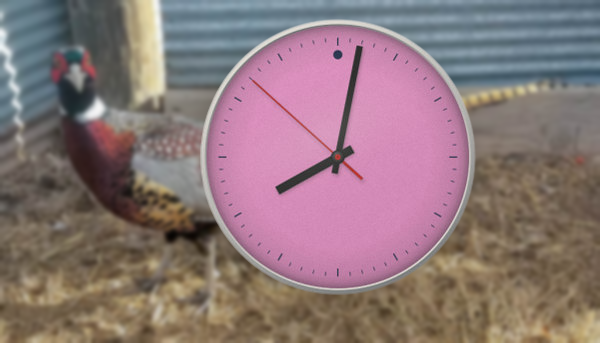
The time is 8,01,52
